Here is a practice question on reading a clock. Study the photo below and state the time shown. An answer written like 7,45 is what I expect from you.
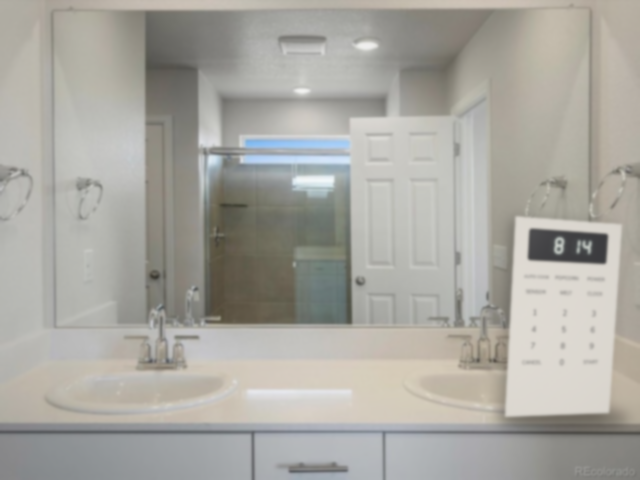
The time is 8,14
